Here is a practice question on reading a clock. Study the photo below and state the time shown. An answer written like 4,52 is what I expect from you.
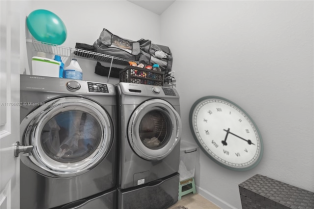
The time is 7,20
